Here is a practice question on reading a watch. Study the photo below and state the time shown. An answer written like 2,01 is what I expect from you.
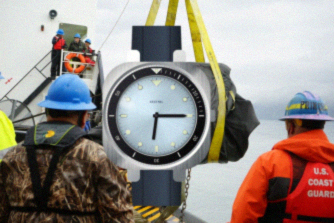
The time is 6,15
